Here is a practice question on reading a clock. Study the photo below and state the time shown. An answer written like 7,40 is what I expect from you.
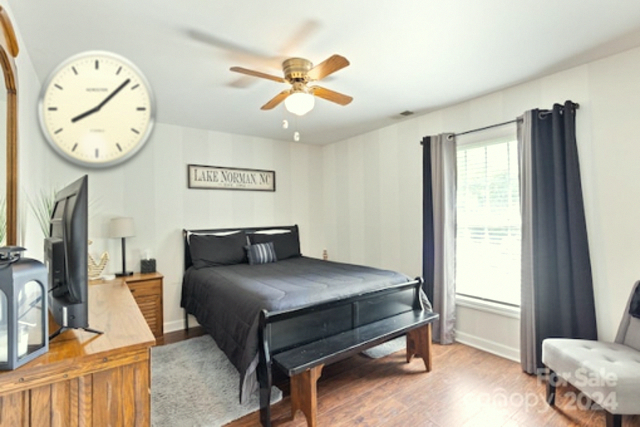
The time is 8,08
